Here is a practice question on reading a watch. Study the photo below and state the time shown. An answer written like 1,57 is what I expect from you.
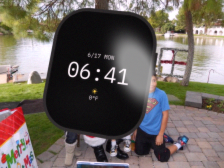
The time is 6,41
